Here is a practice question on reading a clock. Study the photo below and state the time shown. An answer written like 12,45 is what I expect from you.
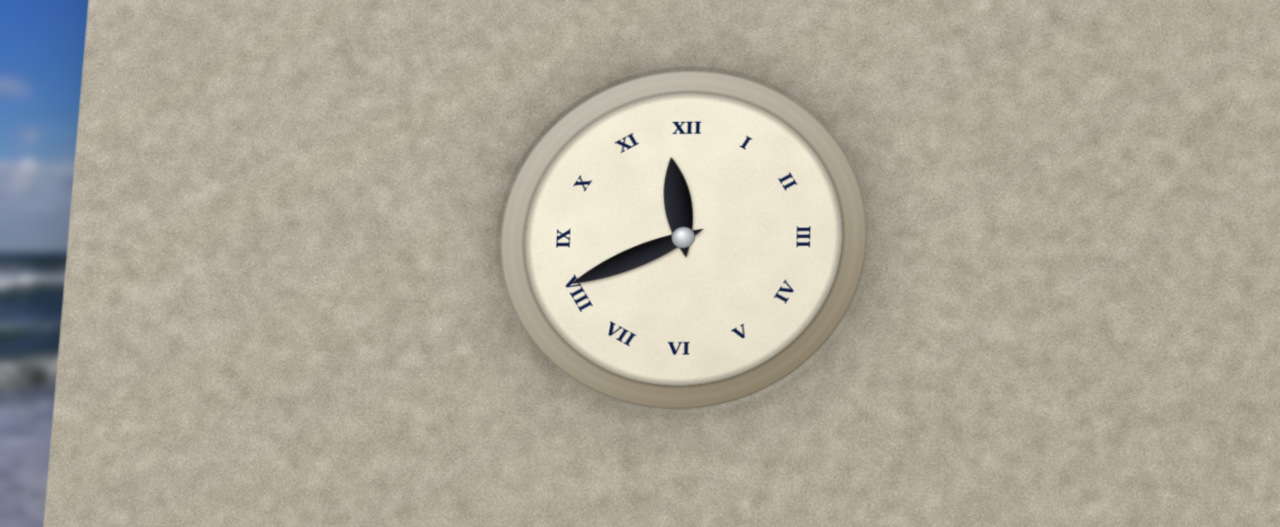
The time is 11,41
